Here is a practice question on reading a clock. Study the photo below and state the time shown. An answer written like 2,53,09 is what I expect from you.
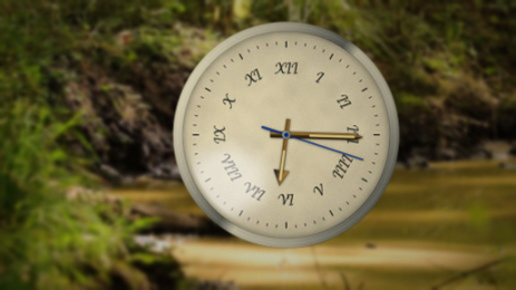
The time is 6,15,18
